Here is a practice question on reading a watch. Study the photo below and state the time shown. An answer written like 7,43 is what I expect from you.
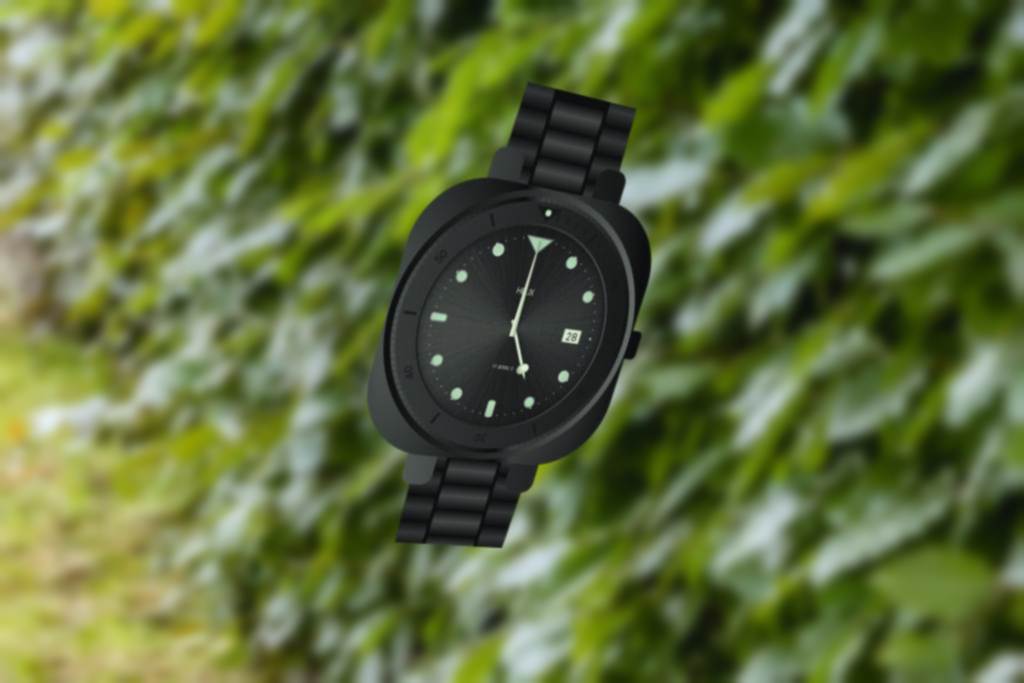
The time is 5,00
